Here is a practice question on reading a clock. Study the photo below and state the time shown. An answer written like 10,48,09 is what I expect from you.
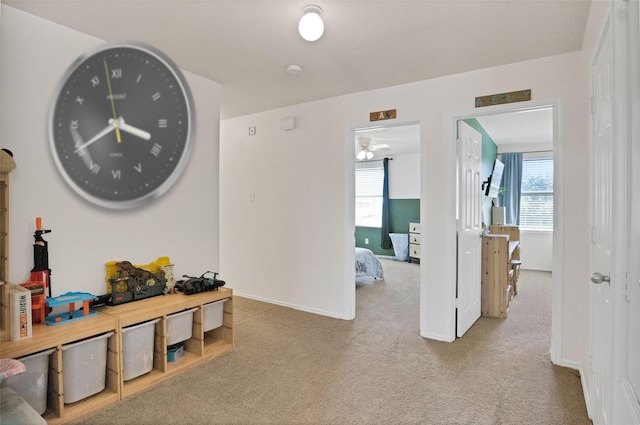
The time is 3,39,58
